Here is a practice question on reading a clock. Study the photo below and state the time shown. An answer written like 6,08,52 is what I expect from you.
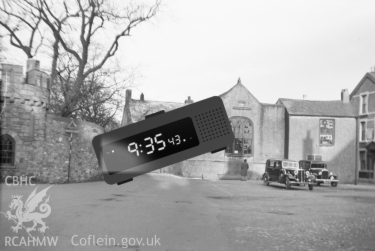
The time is 9,35,43
